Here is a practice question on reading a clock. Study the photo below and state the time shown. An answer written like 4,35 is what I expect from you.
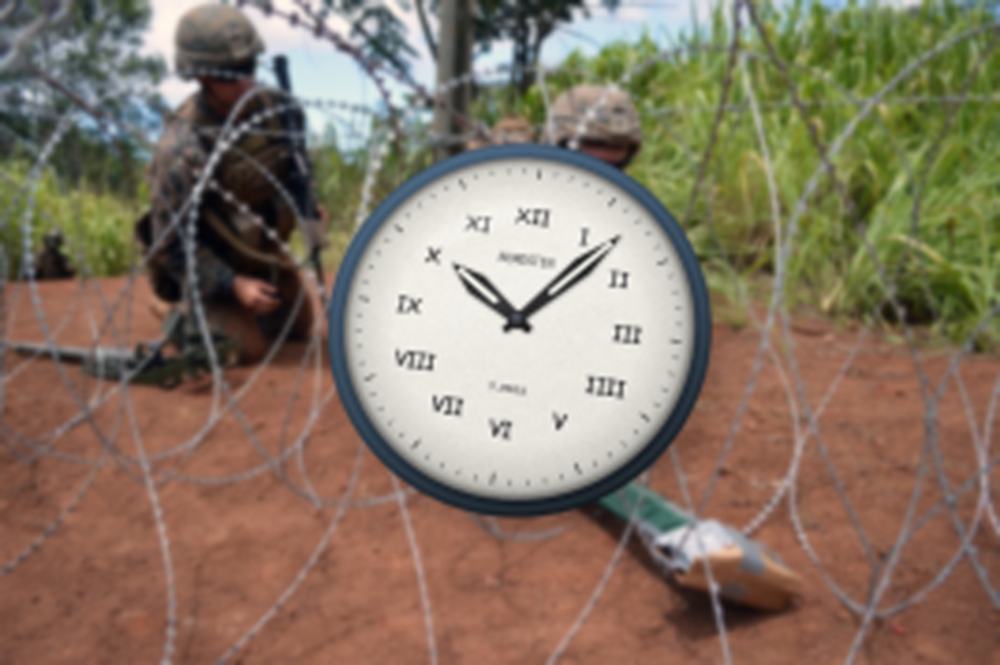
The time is 10,07
